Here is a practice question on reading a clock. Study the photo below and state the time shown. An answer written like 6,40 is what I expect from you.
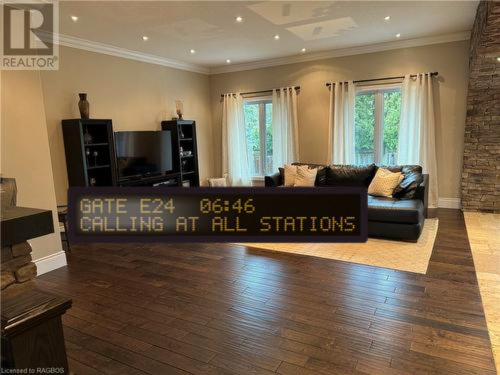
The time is 6,46
